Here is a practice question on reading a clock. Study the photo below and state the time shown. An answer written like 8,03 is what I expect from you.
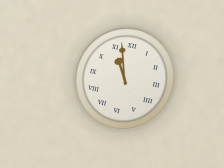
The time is 10,57
